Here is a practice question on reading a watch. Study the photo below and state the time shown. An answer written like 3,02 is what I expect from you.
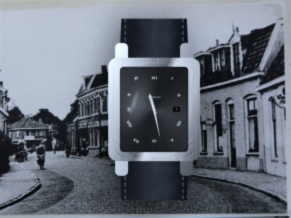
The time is 11,28
